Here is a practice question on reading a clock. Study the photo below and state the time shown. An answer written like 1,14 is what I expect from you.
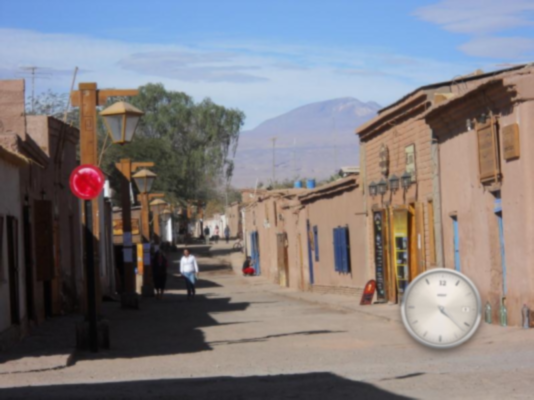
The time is 4,22
